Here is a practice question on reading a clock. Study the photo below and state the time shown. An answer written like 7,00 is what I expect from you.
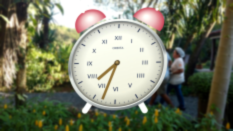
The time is 7,33
